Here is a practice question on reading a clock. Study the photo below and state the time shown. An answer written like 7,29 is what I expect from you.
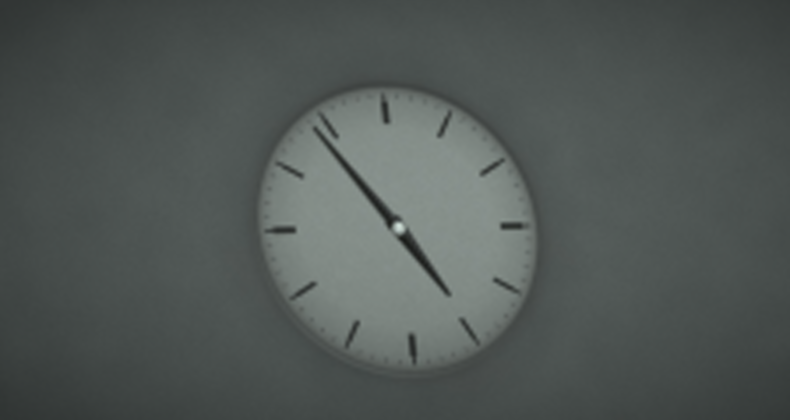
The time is 4,54
